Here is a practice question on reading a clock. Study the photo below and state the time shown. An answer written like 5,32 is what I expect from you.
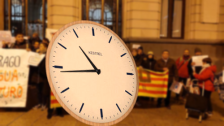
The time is 10,44
